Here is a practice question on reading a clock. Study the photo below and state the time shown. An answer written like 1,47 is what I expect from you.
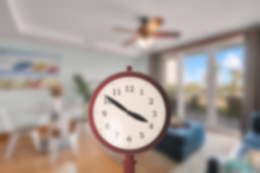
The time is 3,51
